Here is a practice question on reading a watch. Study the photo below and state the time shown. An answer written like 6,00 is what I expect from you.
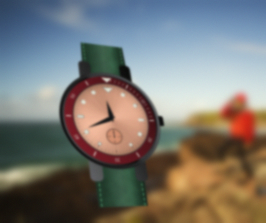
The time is 11,41
